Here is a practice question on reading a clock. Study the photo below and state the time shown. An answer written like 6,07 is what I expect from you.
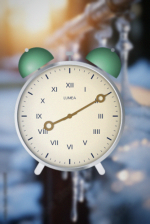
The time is 8,10
